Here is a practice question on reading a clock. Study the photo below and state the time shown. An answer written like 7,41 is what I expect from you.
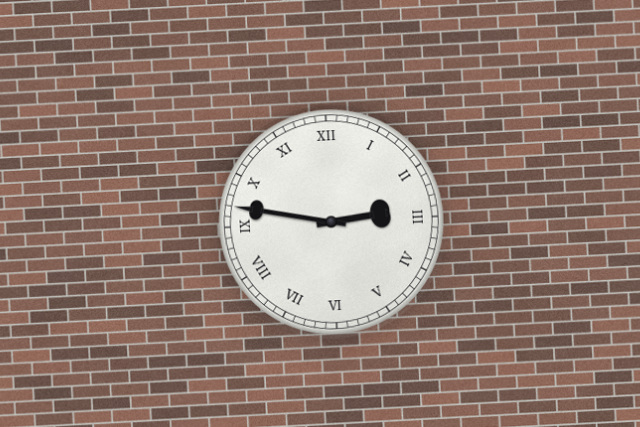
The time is 2,47
